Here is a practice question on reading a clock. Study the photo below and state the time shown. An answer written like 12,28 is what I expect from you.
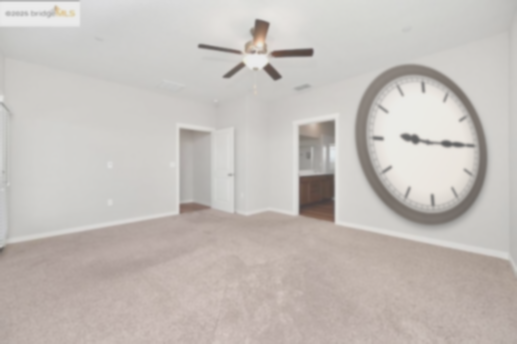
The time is 9,15
